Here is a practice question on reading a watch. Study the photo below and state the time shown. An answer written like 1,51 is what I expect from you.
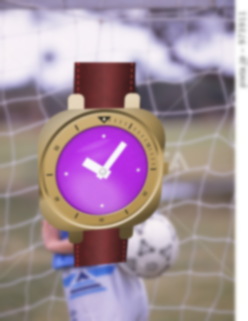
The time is 10,06
